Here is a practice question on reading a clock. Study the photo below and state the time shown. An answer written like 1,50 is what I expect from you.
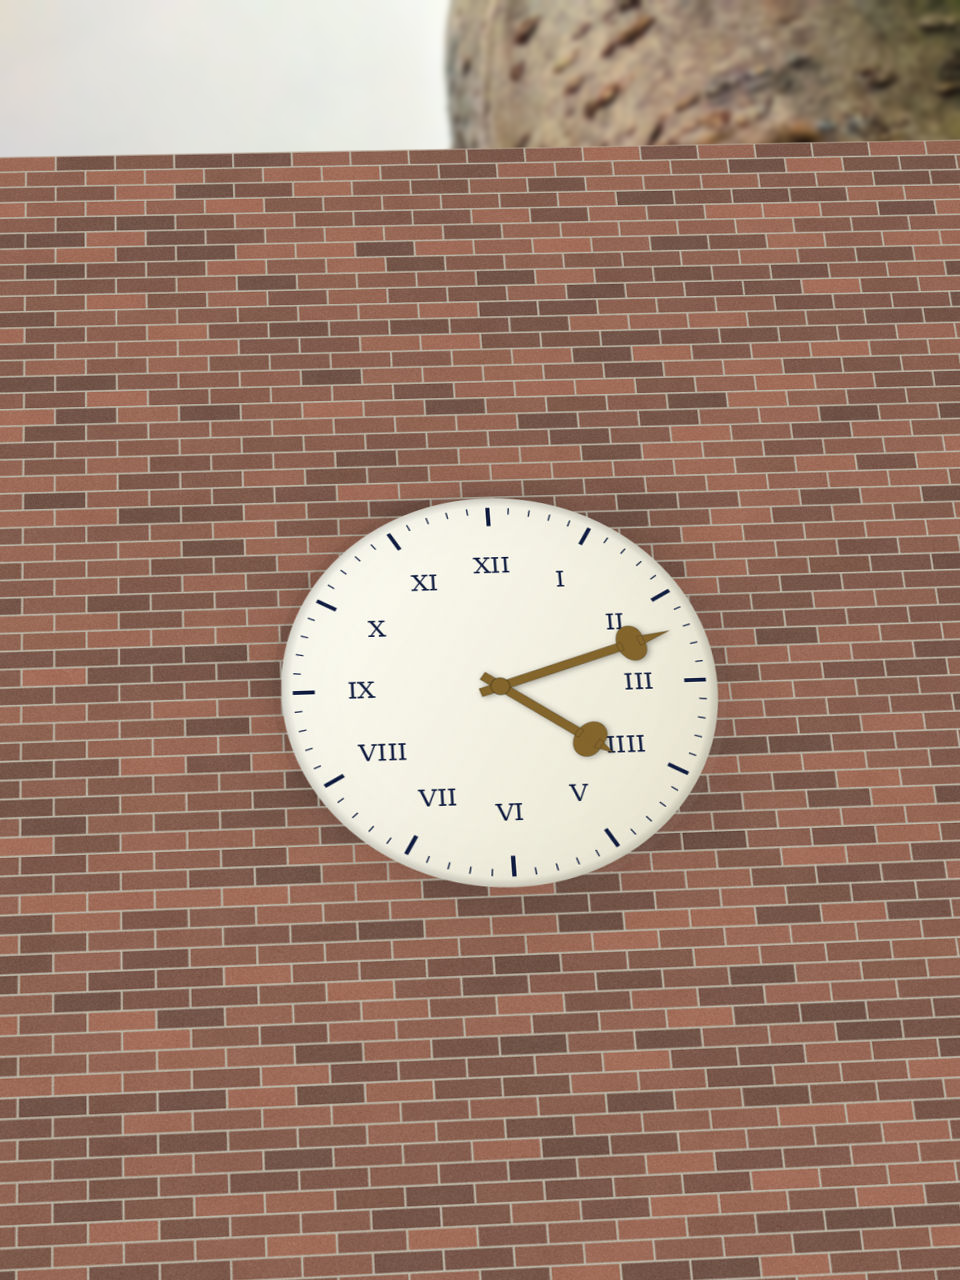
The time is 4,12
